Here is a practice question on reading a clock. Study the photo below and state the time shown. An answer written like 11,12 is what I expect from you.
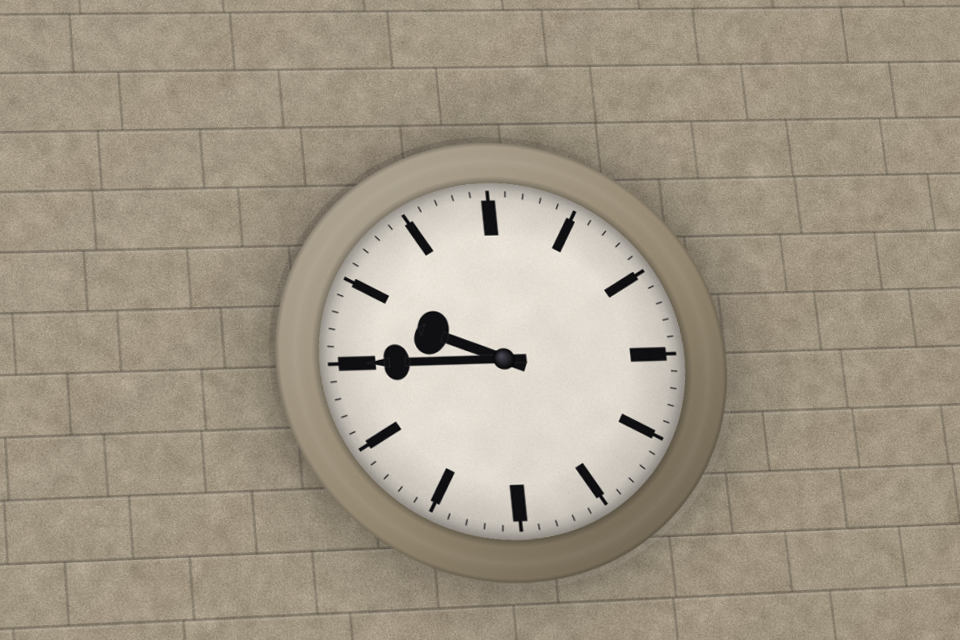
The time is 9,45
